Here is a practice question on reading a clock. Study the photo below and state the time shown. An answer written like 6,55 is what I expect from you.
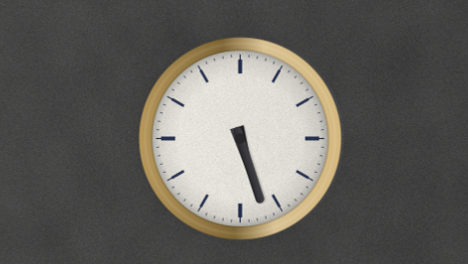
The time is 5,27
